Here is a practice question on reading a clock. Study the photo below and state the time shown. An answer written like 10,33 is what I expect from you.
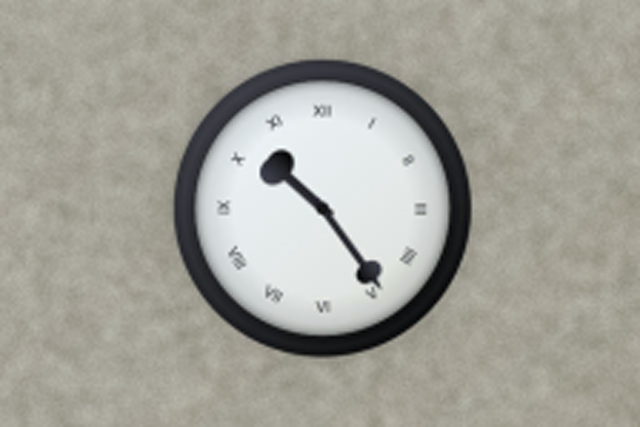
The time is 10,24
